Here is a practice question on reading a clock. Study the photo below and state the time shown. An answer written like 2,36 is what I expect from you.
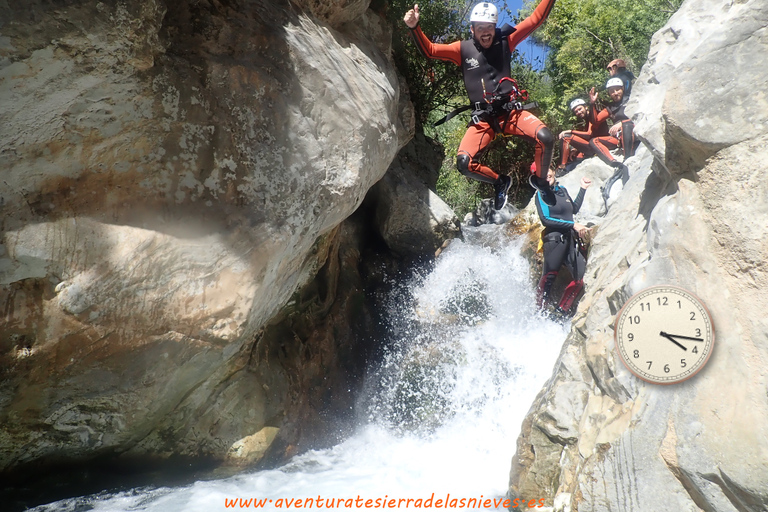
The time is 4,17
